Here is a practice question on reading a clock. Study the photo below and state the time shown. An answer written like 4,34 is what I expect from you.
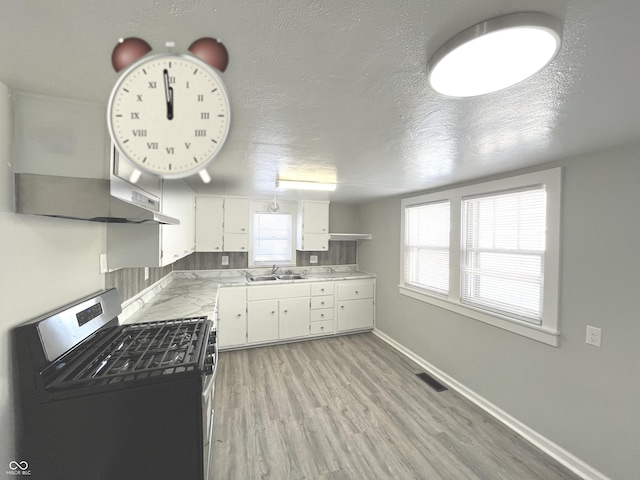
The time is 11,59
